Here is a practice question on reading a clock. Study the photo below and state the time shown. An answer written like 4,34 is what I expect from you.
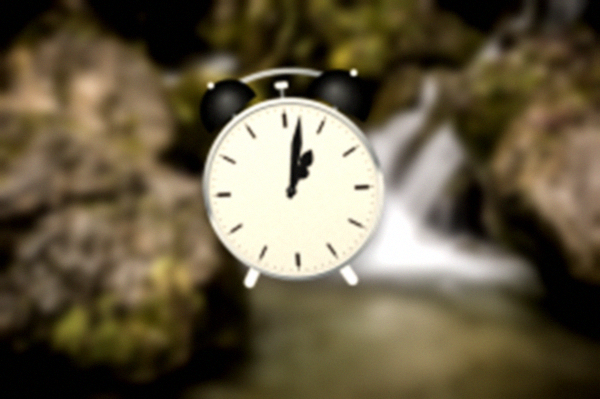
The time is 1,02
